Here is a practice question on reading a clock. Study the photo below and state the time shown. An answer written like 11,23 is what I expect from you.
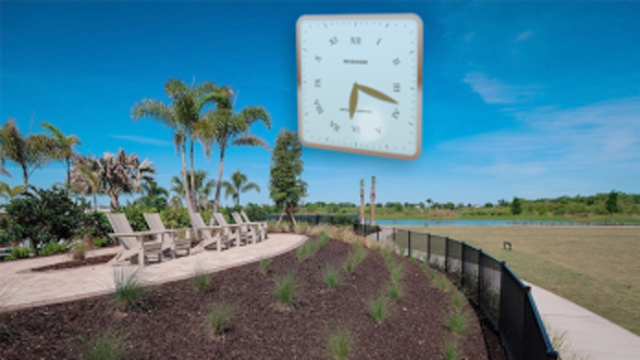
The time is 6,18
